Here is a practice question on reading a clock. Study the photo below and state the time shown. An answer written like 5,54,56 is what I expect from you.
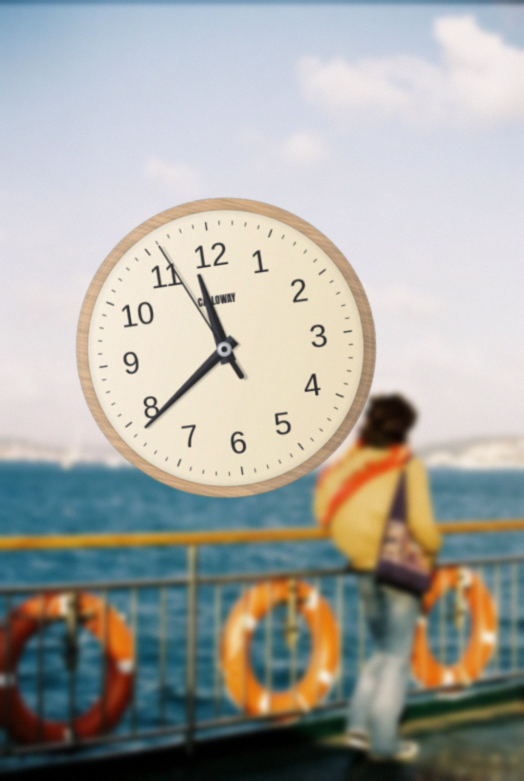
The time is 11,38,56
